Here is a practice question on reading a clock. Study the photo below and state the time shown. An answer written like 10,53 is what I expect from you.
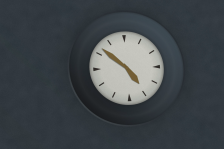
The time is 4,52
